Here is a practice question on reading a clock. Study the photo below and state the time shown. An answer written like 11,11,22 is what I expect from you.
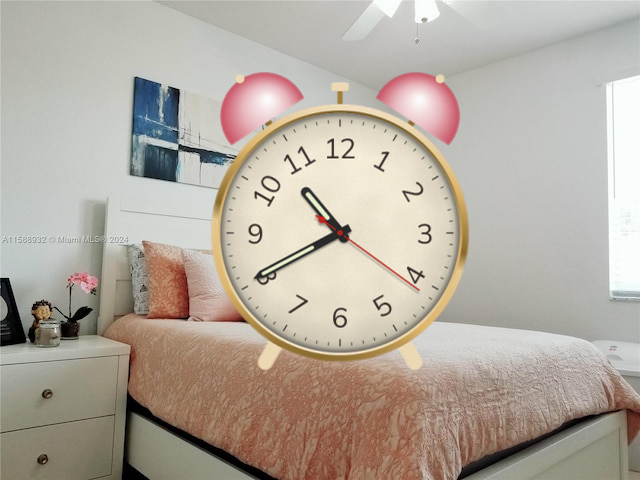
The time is 10,40,21
